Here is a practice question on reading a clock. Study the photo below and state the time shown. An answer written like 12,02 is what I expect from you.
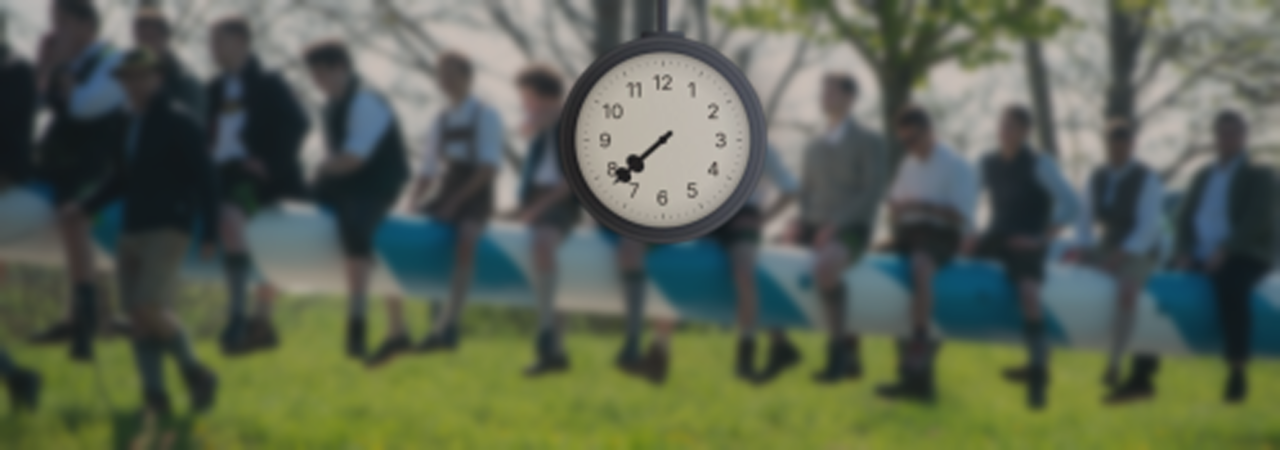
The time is 7,38
